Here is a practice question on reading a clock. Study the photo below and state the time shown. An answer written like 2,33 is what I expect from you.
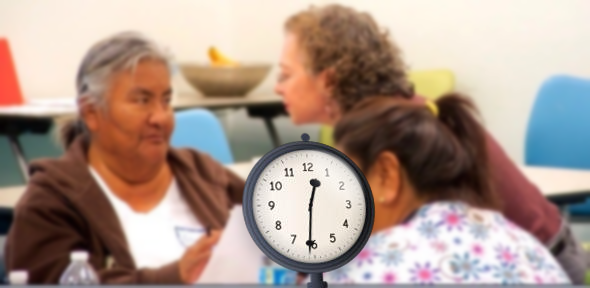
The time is 12,31
